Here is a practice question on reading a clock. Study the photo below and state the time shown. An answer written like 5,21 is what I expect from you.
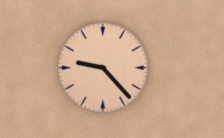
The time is 9,23
